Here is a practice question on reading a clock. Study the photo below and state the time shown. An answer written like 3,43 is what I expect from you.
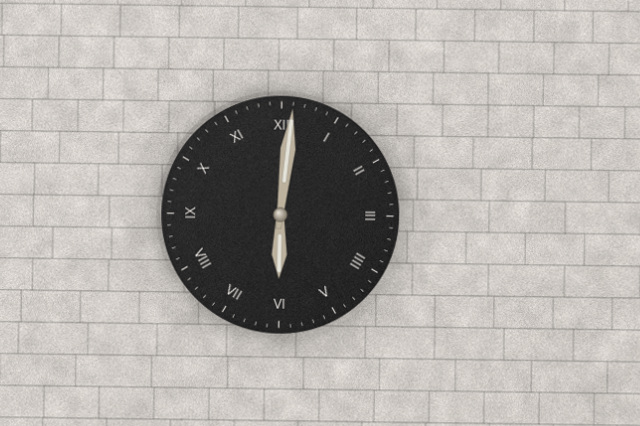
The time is 6,01
